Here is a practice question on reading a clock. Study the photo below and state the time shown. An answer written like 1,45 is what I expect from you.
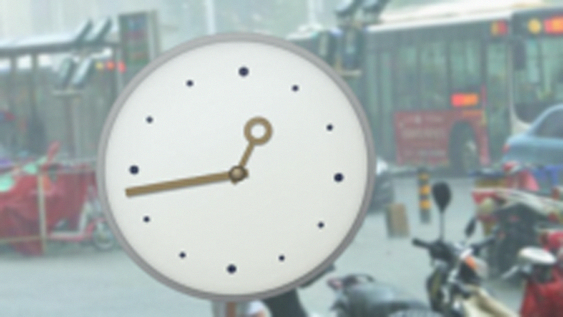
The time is 12,43
